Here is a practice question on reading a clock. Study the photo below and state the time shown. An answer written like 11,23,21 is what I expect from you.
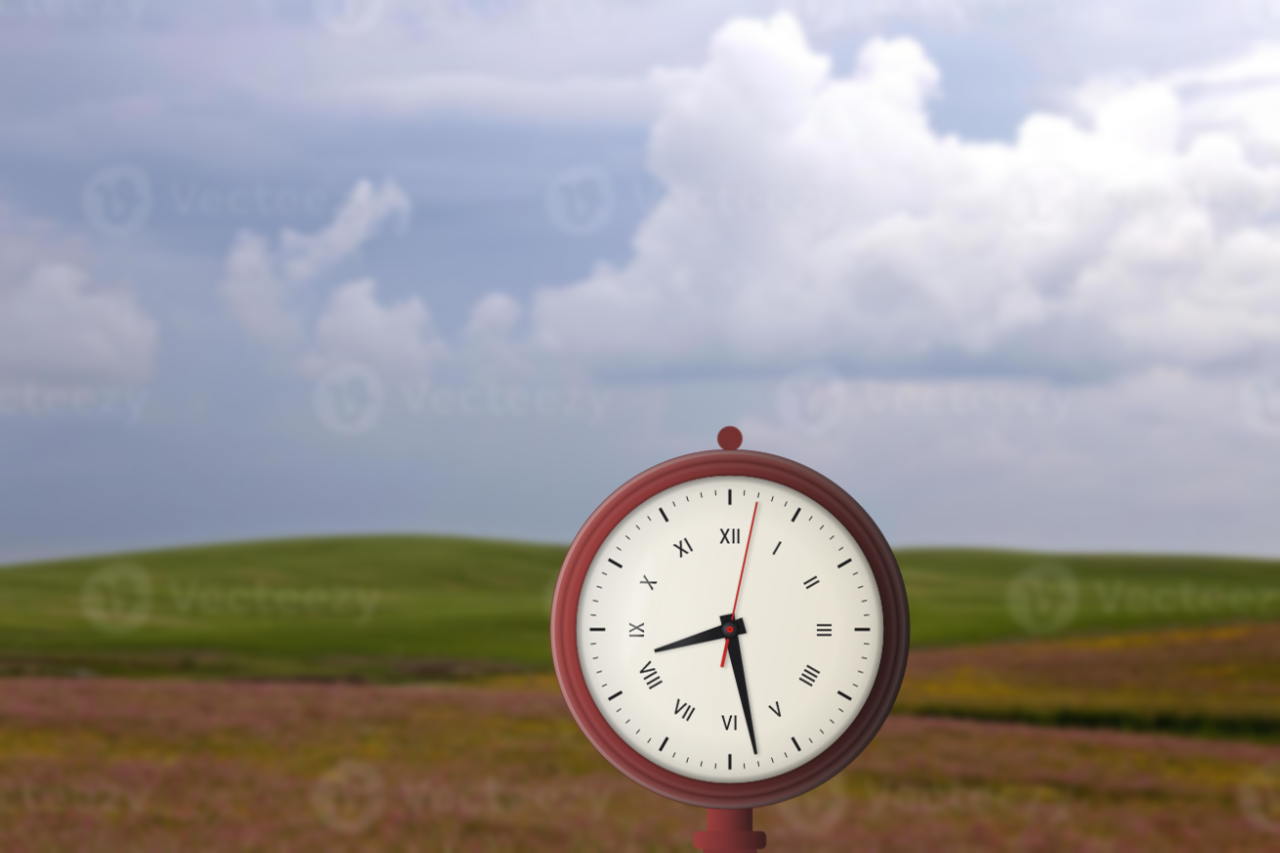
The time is 8,28,02
